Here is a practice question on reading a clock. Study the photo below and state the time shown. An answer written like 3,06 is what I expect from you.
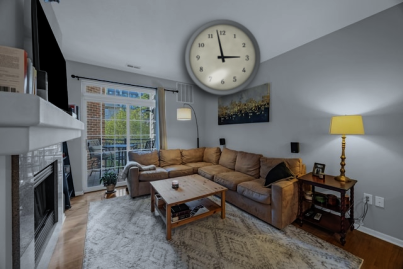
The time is 2,58
